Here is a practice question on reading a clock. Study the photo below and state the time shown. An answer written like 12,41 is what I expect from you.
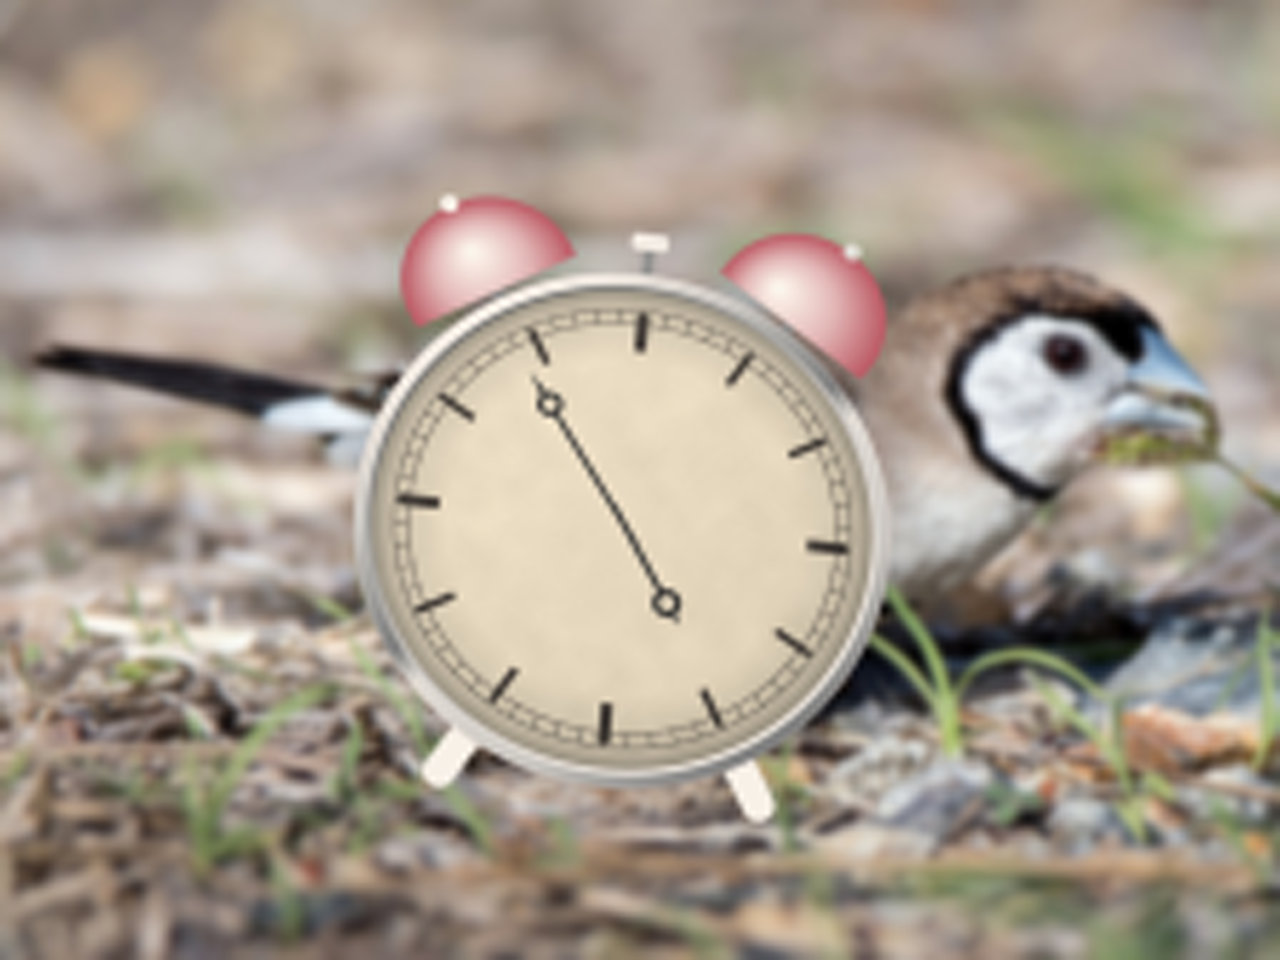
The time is 4,54
